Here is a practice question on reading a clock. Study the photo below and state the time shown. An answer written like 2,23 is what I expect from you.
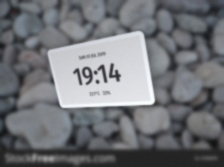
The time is 19,14
